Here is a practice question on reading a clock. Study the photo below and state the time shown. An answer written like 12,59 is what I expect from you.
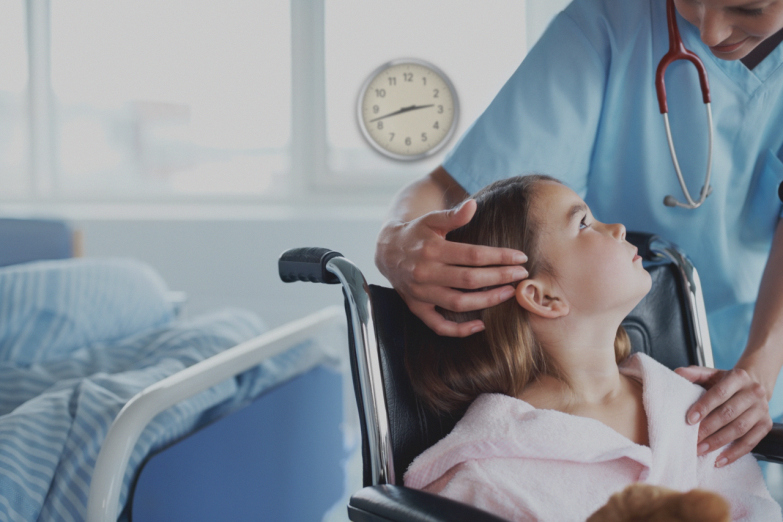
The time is 2,42
